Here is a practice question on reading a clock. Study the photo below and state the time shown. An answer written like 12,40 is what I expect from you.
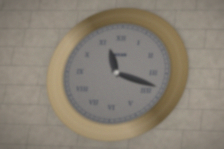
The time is 11,18
